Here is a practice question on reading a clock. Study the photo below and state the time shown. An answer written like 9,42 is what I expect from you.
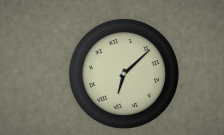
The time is 7,11
